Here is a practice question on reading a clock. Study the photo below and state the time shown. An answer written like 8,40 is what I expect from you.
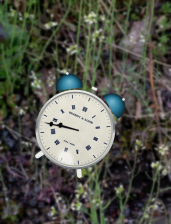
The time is 8,43
